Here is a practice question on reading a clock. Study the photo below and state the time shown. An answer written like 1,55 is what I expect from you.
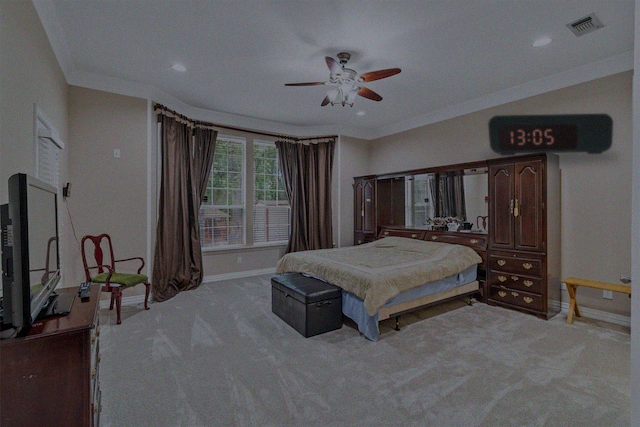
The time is 13,05
